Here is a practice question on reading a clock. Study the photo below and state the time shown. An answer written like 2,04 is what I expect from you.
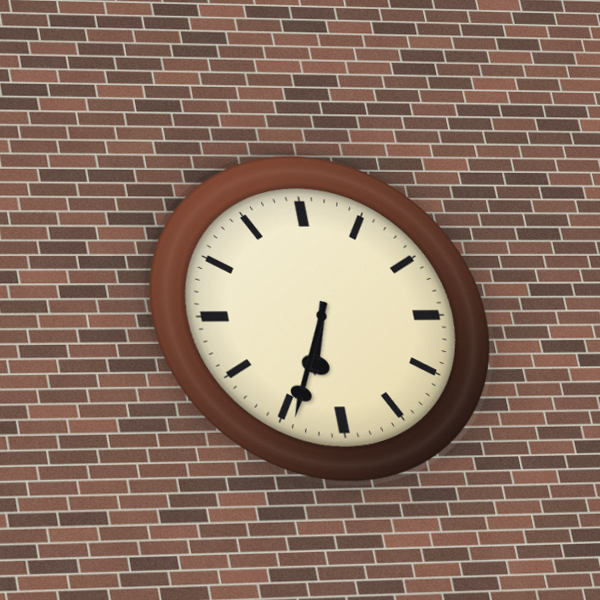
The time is 6,34
